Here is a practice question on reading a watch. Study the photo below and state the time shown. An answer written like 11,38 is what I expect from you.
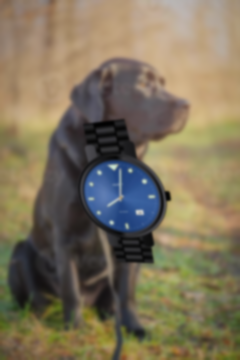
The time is 8,02
